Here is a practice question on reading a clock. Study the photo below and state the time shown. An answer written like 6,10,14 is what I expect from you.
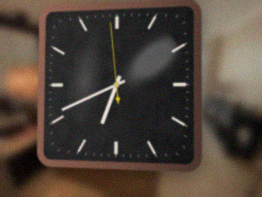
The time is 6,40,59
